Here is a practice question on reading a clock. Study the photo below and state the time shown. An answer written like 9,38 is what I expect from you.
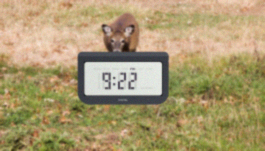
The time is 9,22
